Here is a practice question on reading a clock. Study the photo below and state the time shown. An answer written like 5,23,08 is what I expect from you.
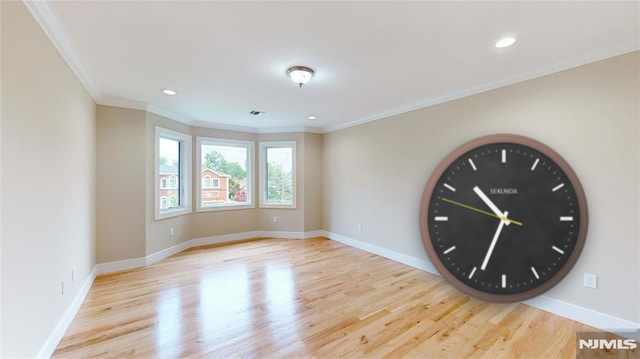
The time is 10,33,48
